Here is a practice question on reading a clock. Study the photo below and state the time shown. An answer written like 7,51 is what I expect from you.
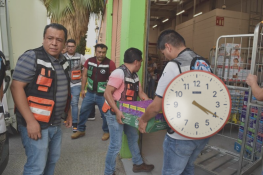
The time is 4,20
